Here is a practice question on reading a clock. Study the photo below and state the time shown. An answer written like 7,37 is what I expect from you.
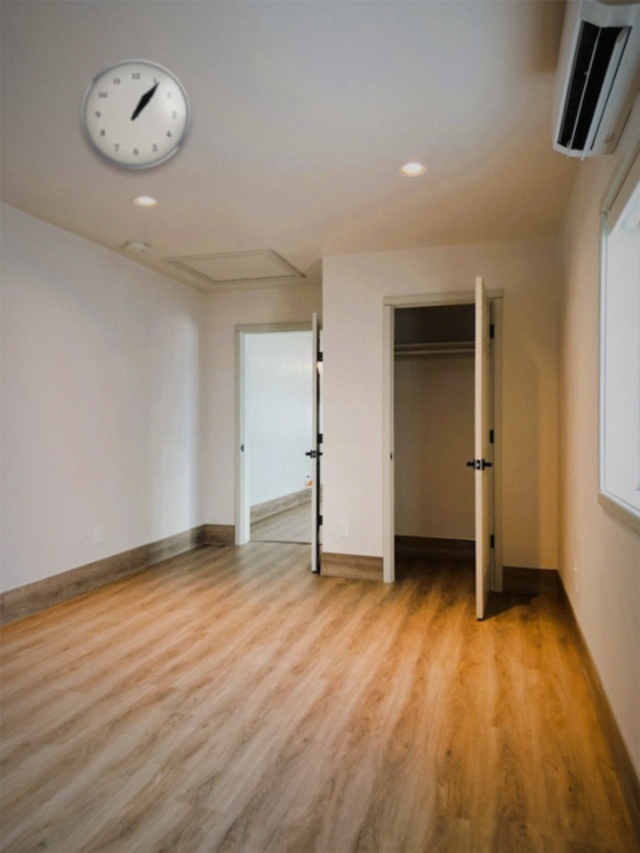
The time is 1,06
